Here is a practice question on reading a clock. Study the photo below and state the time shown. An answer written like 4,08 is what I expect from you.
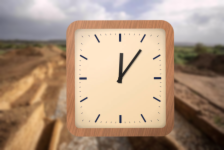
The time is 12,06
